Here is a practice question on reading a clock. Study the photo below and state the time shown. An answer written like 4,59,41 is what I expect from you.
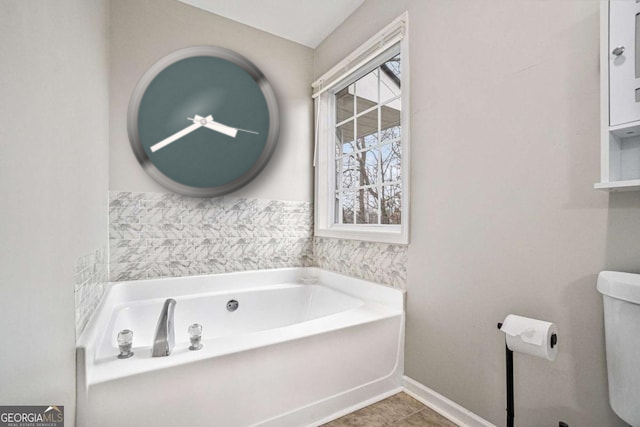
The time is 3,40,17
